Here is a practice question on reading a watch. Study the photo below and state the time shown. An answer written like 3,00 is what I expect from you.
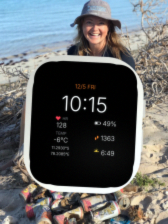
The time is 10,15
